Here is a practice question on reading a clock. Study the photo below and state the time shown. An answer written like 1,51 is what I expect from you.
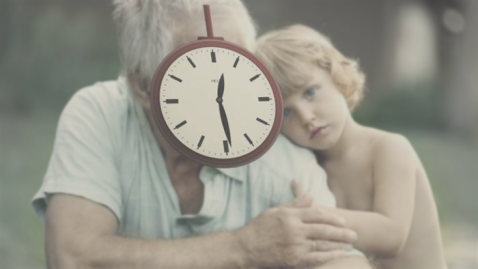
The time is 12,29
